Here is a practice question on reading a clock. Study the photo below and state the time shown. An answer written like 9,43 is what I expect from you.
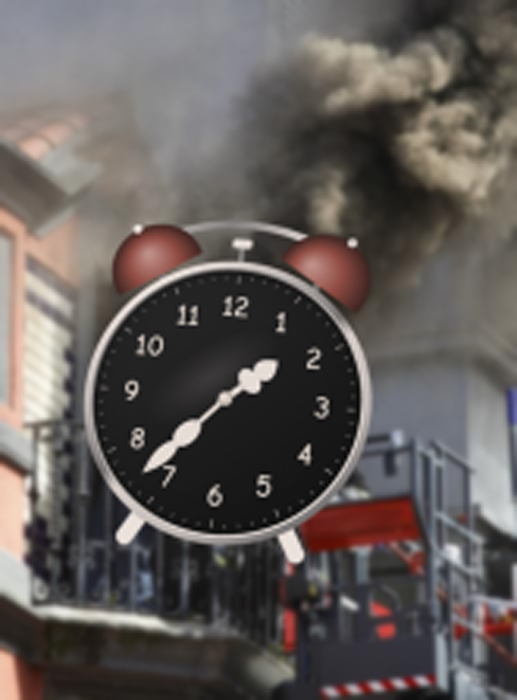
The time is 1,37
